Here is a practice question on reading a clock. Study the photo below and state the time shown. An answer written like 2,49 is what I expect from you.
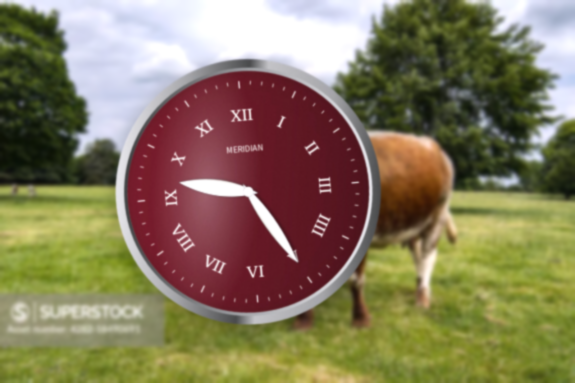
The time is 9,25
